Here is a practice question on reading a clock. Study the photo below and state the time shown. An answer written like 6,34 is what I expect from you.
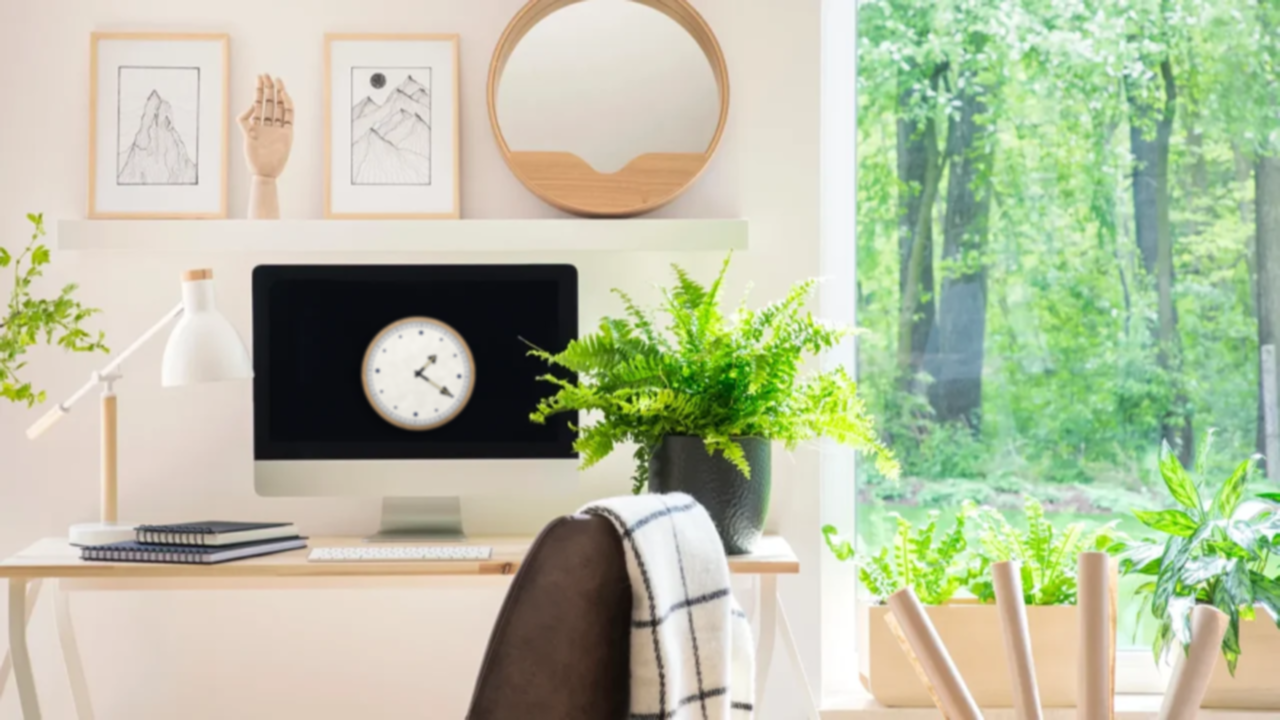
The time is 1,20
